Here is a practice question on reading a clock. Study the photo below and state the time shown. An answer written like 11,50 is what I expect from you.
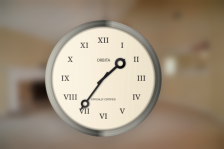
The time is 1,36
